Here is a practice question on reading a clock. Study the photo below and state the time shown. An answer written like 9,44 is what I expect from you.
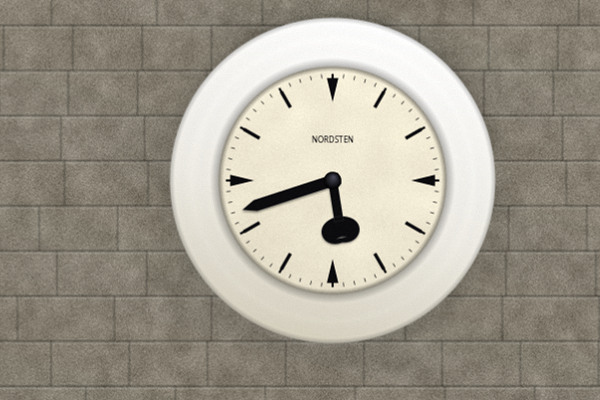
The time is 5,42
